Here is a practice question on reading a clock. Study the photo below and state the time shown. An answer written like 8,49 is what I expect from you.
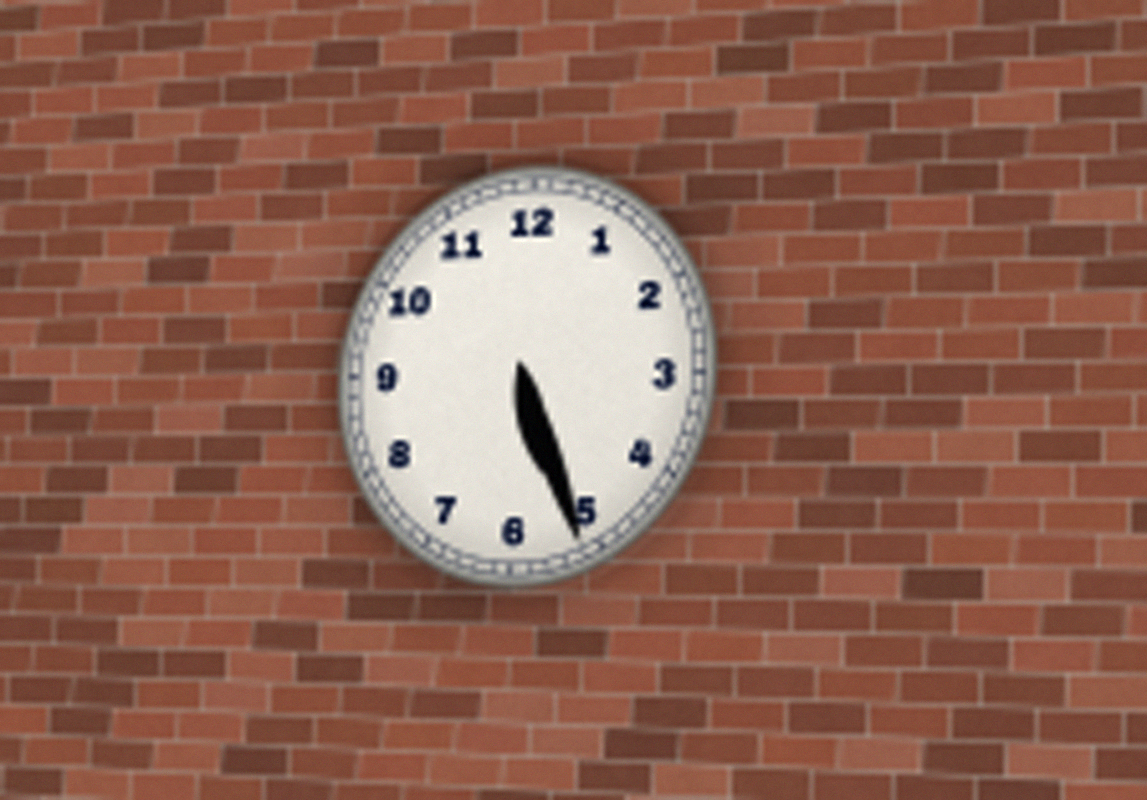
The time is 5,26
